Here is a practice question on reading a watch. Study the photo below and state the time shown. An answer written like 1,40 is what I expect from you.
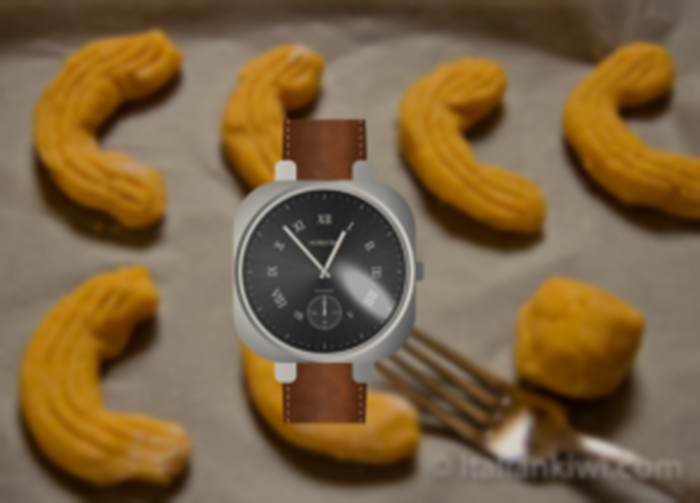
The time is 12,53
